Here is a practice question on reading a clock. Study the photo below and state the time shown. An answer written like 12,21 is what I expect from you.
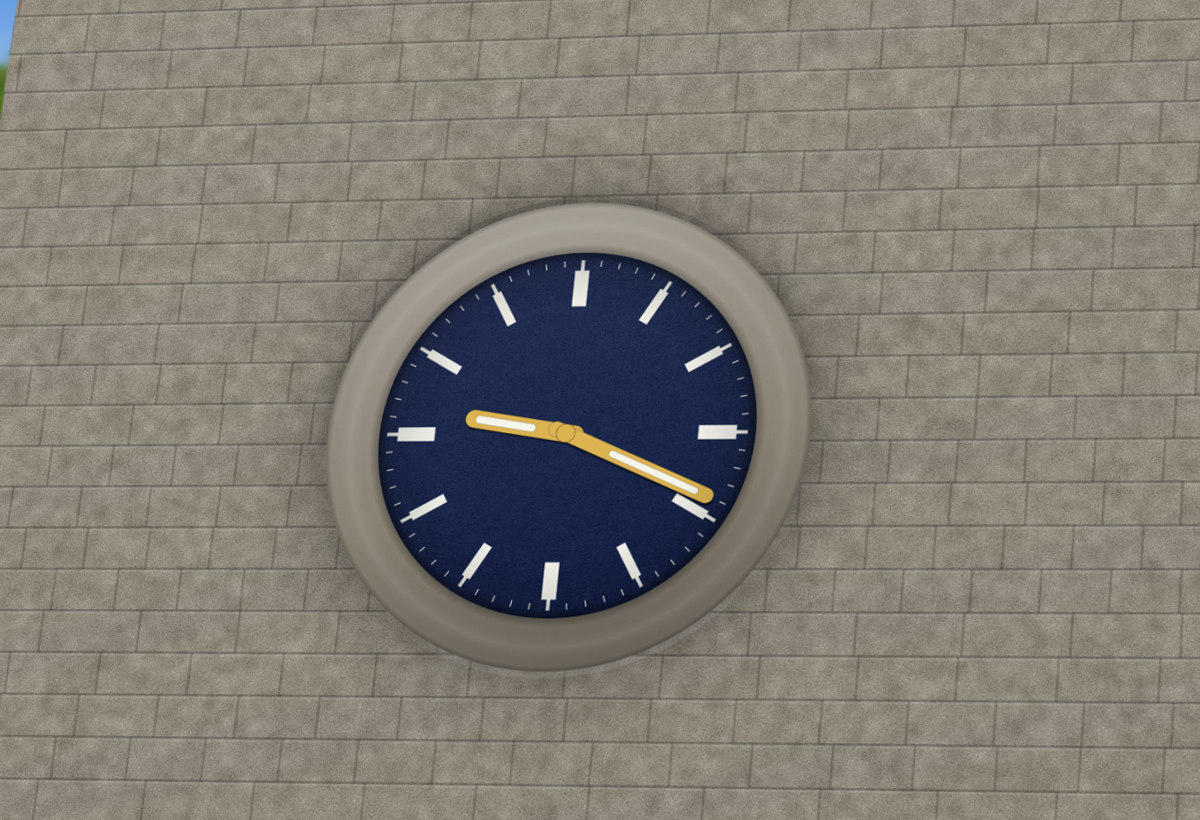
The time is 9,19
